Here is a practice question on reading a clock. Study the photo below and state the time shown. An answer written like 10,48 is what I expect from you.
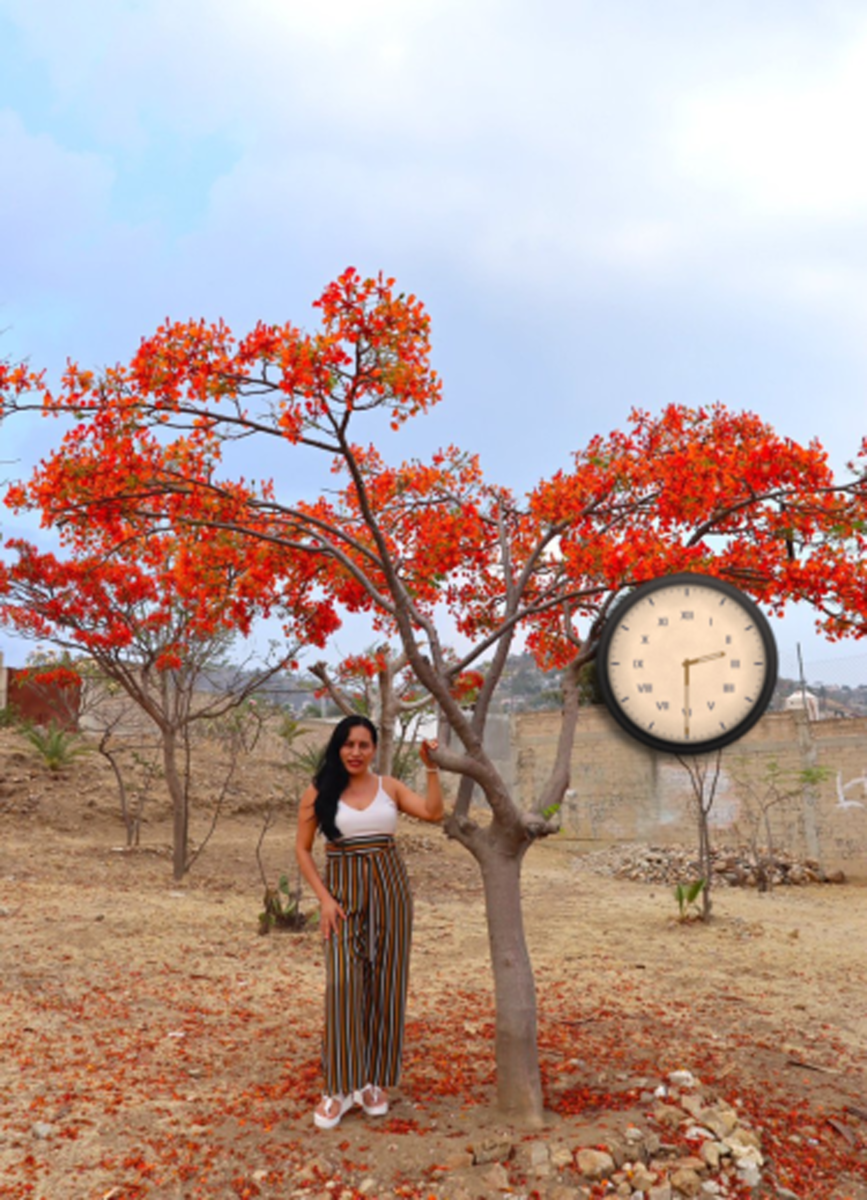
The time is 2,30
